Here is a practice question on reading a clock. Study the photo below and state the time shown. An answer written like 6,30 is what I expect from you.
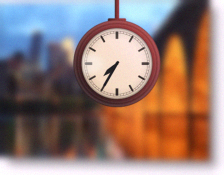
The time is 7,35
